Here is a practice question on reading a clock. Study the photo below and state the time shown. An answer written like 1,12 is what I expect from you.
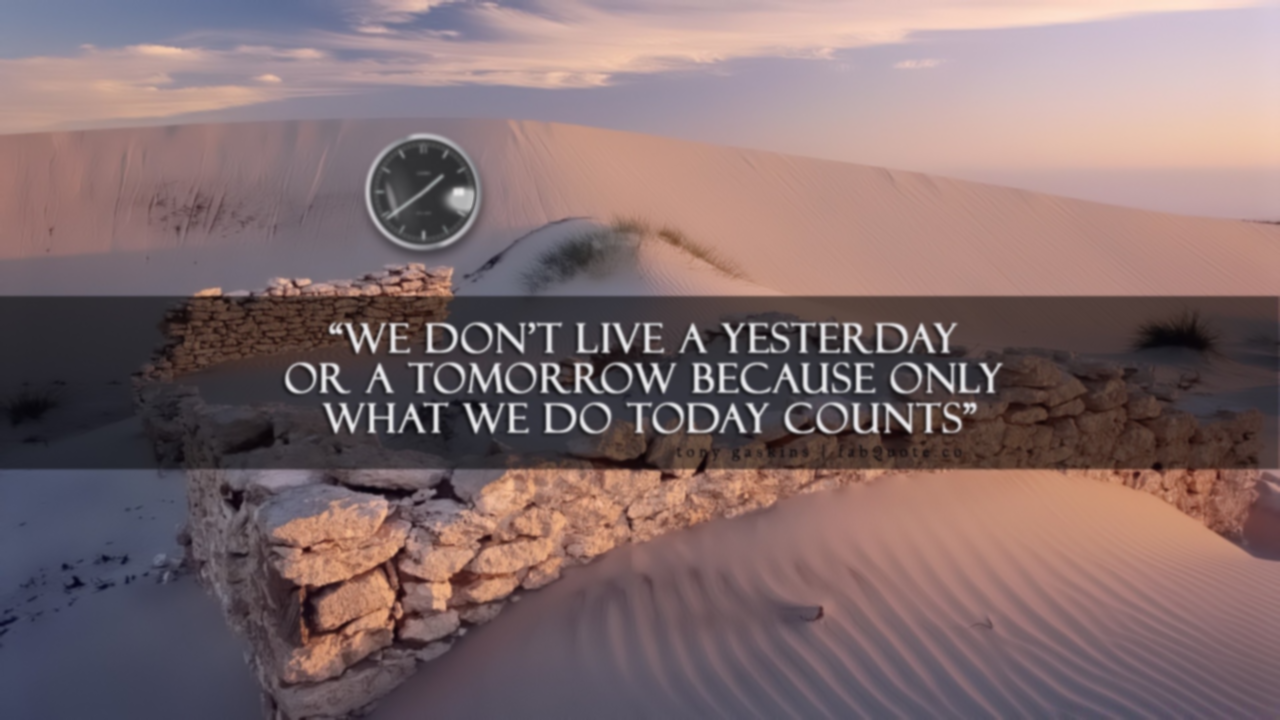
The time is 1,39
